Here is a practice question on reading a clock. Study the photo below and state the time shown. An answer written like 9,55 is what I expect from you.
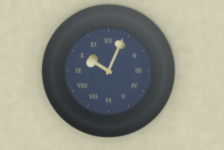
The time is 10,04
